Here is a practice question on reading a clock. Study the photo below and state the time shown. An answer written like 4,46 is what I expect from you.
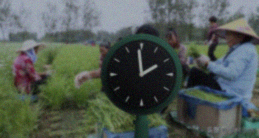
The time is 1,59
